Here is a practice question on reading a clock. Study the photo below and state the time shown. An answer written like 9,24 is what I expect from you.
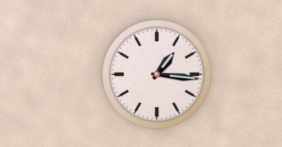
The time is 1,16
